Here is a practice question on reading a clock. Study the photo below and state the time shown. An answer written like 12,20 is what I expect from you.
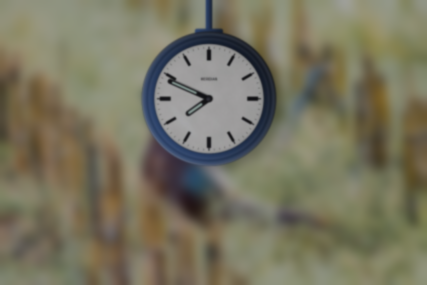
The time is 7,49
